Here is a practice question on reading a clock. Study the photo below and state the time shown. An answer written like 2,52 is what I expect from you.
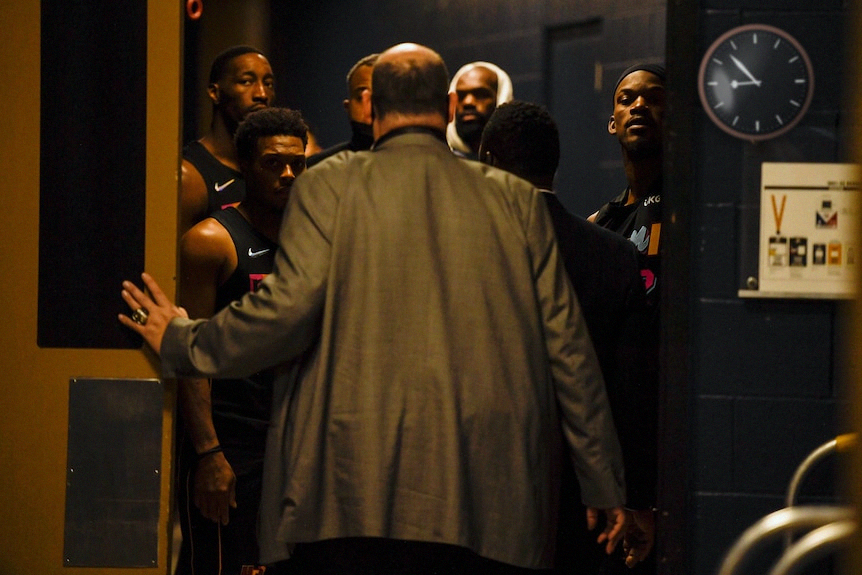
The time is 8,53
